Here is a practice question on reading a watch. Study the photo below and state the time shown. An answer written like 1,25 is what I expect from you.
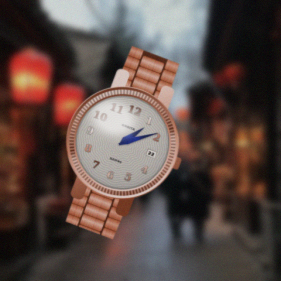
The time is 1,09
